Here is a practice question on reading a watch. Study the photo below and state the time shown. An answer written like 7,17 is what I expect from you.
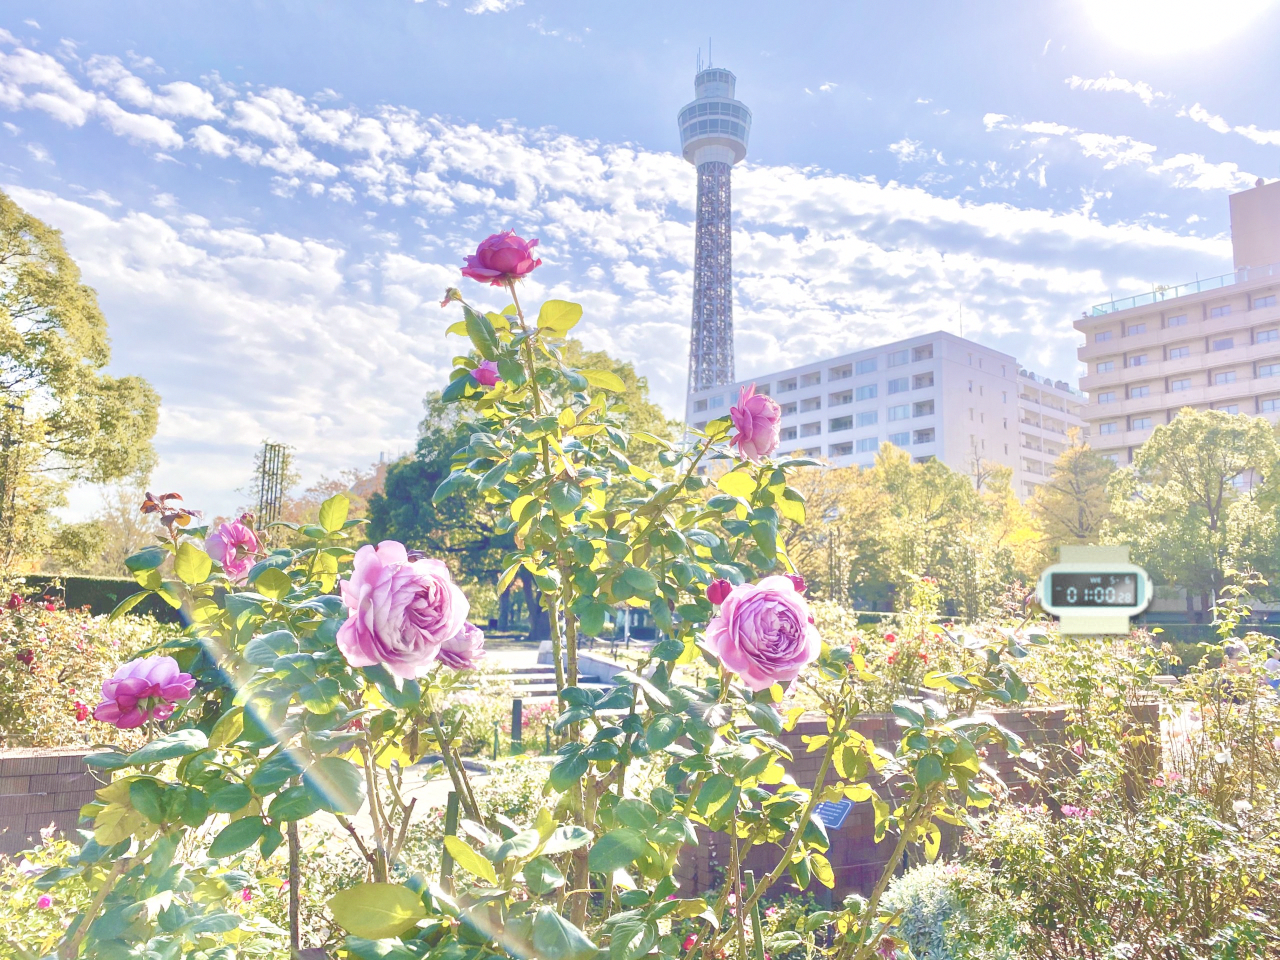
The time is 1,00
